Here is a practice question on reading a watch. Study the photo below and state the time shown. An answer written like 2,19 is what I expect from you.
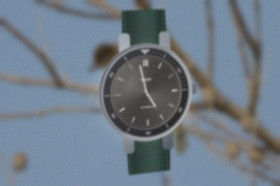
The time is 4,58
